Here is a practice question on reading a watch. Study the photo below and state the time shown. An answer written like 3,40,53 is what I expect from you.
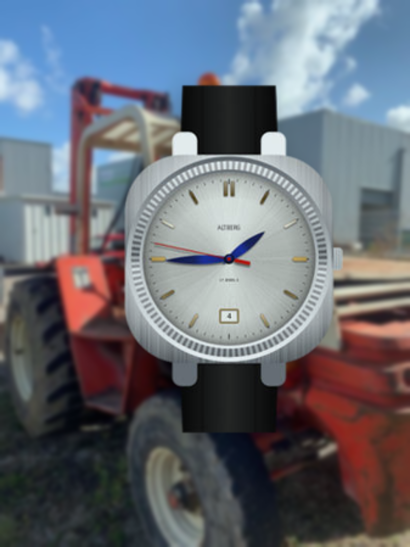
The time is 1,44,47
